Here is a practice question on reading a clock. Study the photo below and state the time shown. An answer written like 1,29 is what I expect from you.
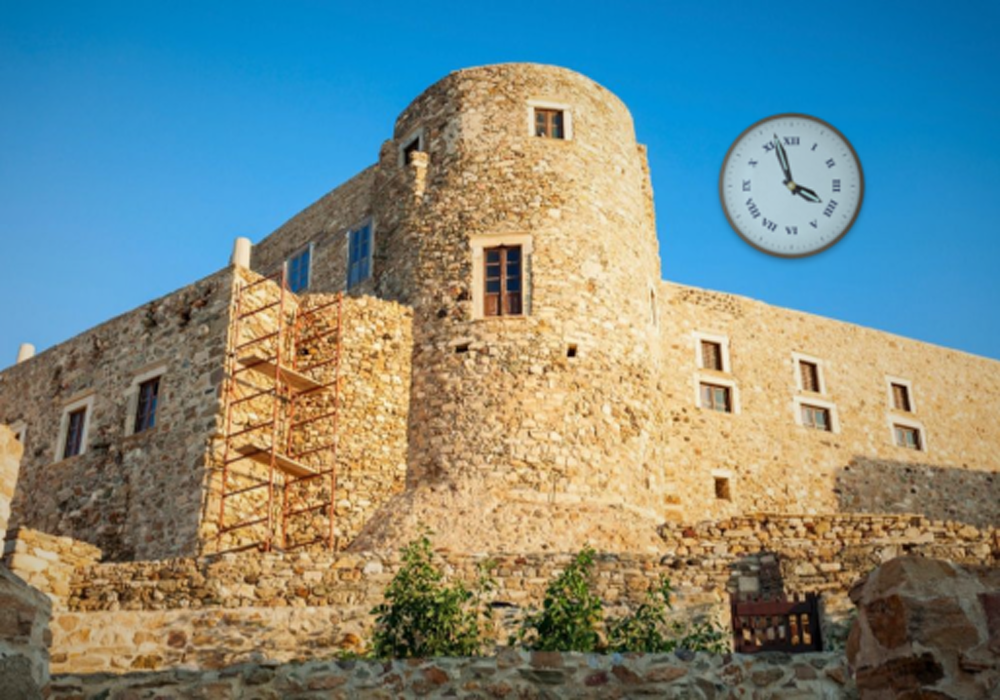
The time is 3,57
